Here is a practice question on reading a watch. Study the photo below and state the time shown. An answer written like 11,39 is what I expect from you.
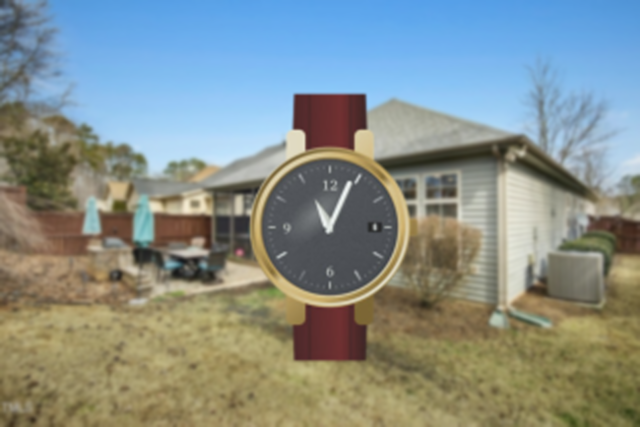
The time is 11,04
